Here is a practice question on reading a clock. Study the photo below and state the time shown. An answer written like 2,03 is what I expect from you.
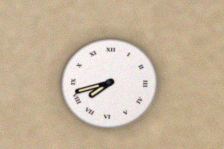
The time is 7,42
